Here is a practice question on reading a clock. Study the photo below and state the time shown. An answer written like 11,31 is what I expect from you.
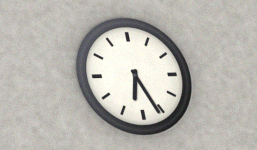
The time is 6,26
